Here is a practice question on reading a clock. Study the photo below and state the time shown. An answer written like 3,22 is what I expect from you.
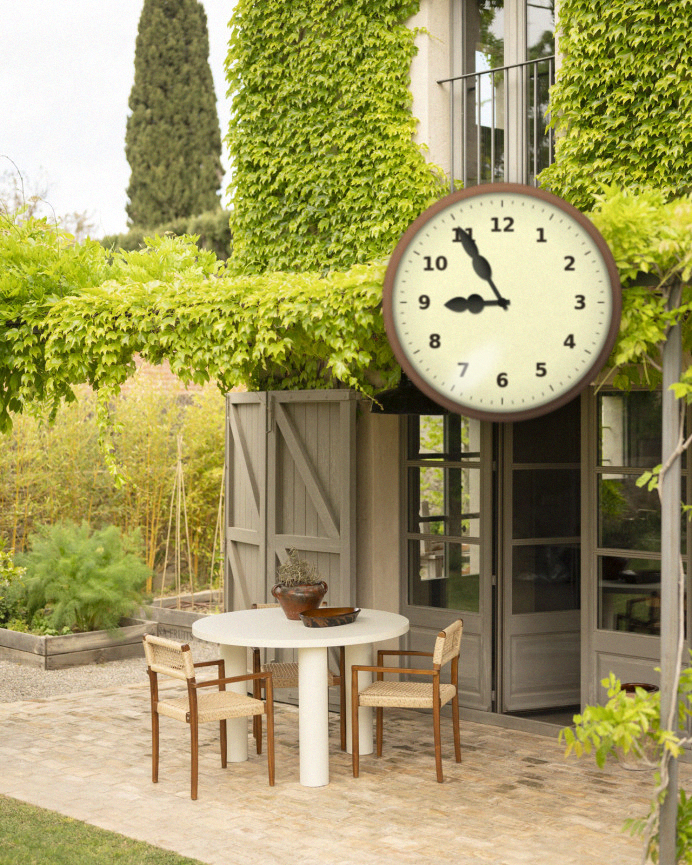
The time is 8,55
